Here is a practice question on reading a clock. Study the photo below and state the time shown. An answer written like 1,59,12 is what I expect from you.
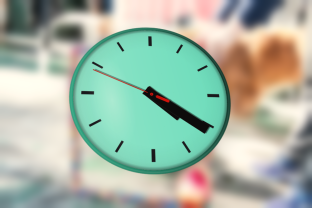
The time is 4,20,49
